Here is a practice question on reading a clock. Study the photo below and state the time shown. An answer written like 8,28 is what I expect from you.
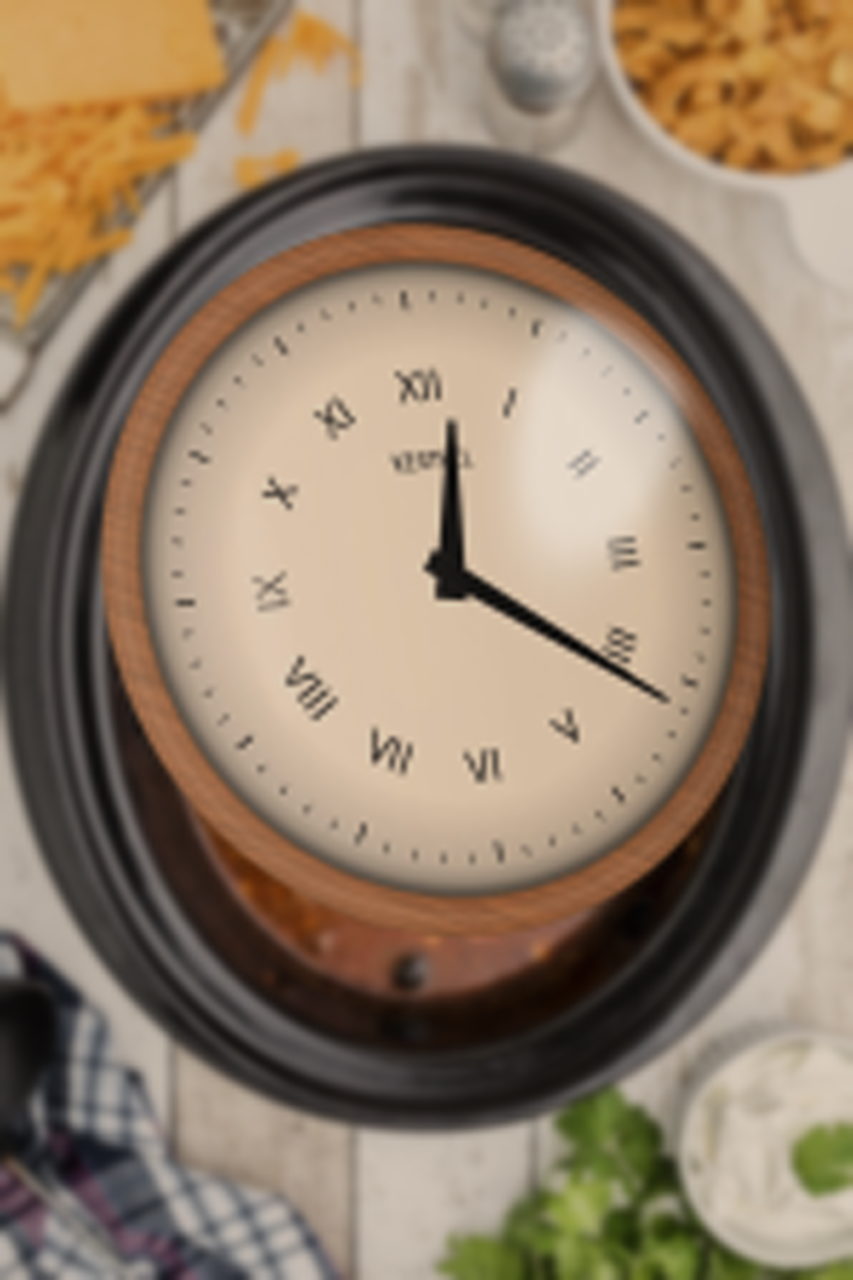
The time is 12,21
